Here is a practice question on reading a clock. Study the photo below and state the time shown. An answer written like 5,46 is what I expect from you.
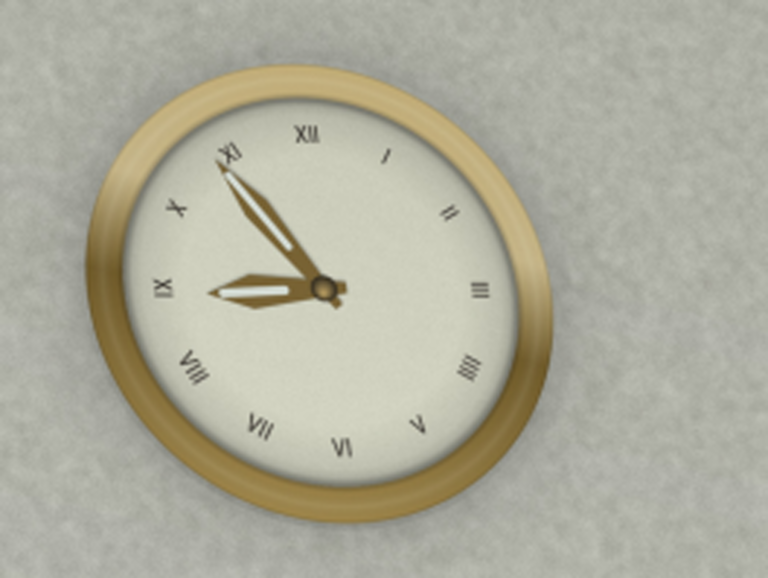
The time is 8,54
